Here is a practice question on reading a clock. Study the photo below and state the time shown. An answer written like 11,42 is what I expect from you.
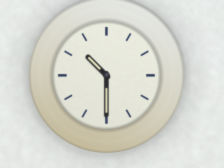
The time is 10,30
